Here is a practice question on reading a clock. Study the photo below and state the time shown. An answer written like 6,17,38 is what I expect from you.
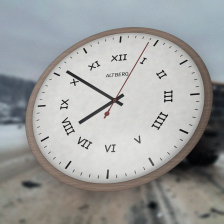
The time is 7,51,04
